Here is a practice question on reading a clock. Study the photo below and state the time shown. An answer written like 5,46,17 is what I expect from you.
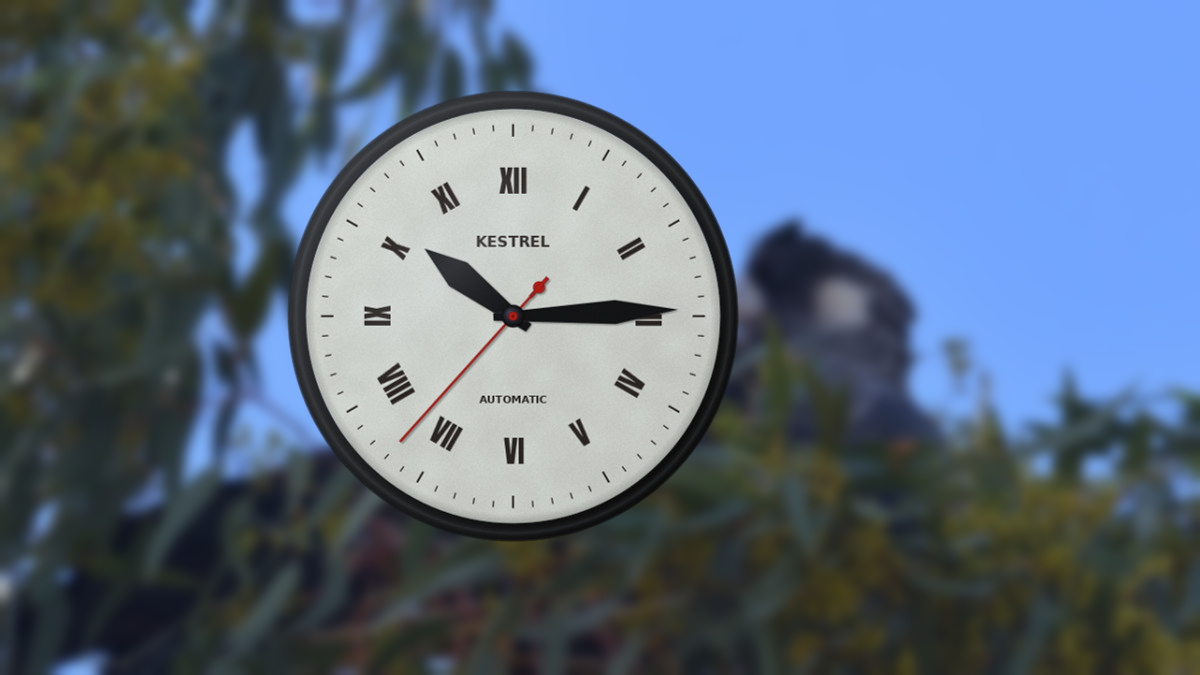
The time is 10,14,37
